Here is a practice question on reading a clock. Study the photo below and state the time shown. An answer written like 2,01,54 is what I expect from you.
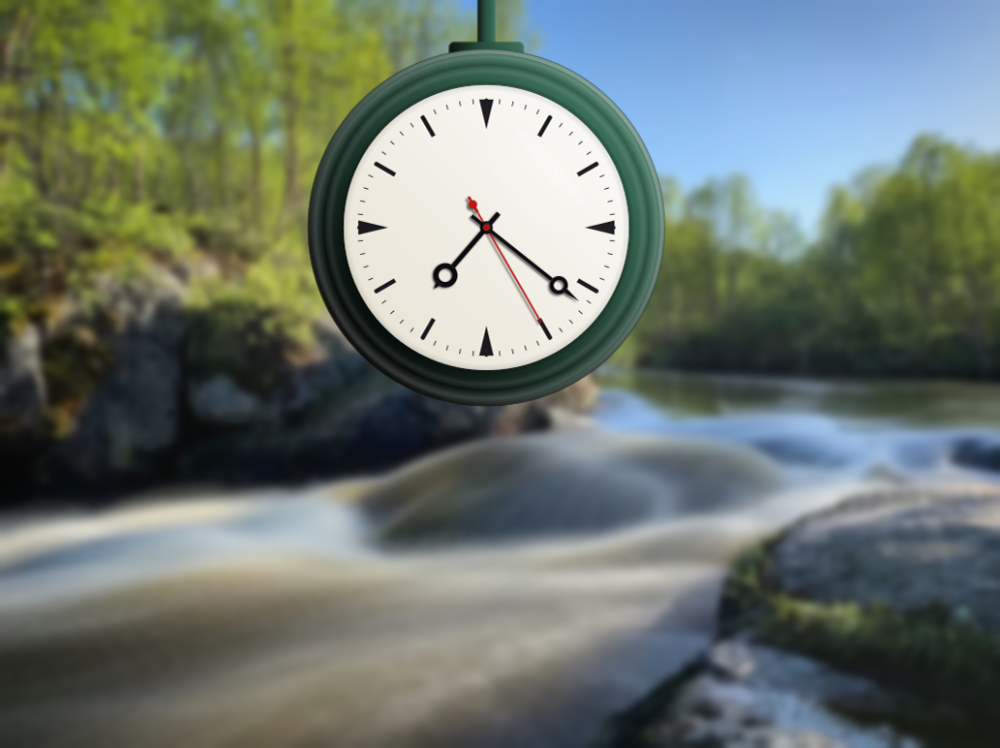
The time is 7,21,25
